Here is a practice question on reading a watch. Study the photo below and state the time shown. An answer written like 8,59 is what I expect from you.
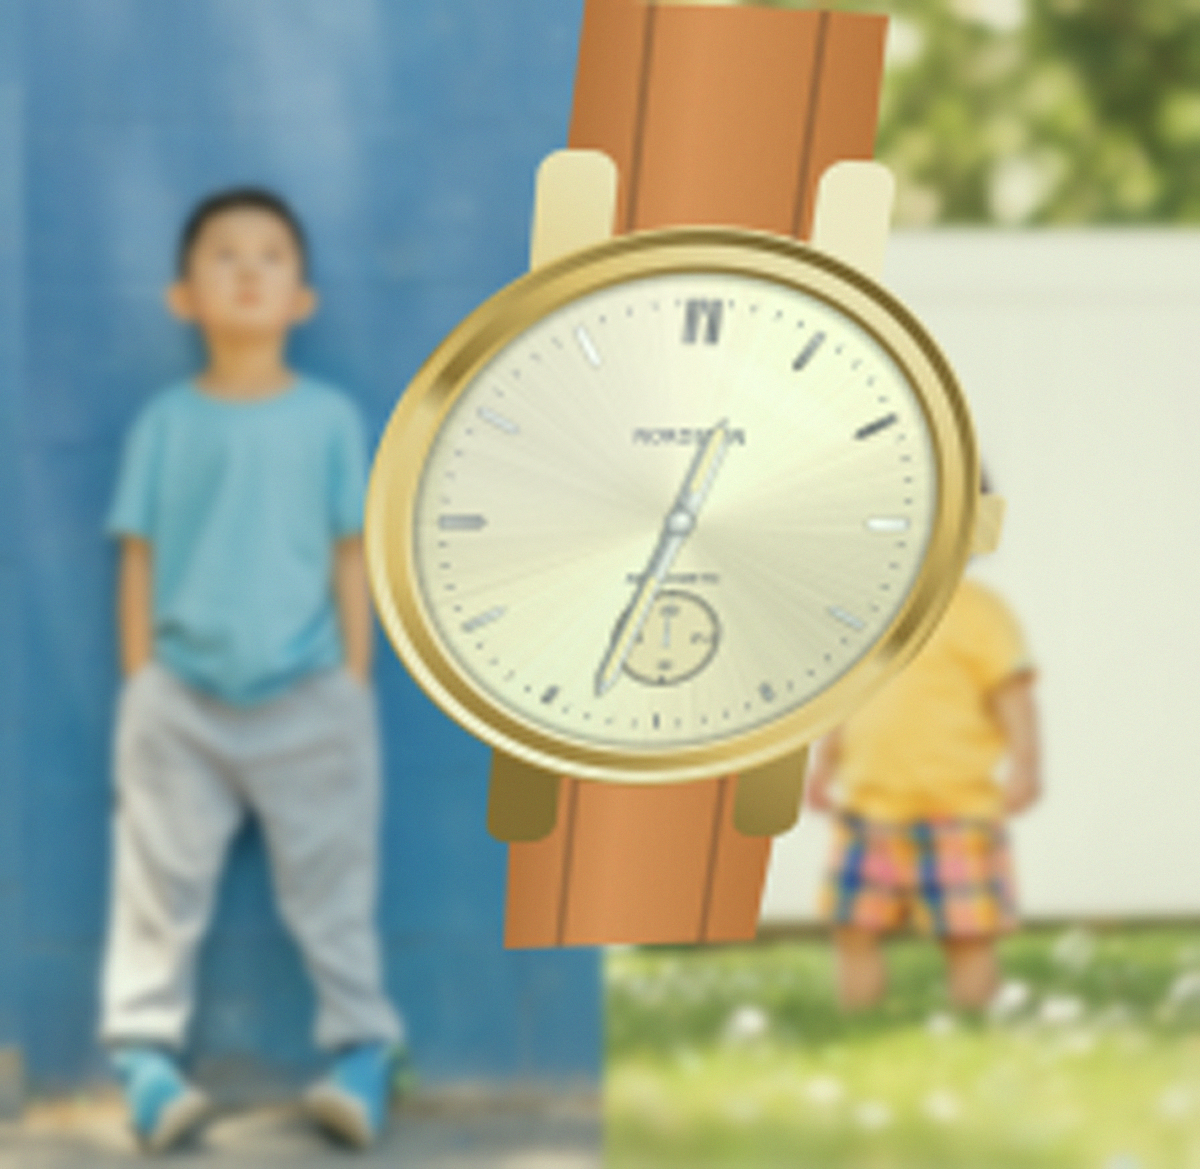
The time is 12,33
